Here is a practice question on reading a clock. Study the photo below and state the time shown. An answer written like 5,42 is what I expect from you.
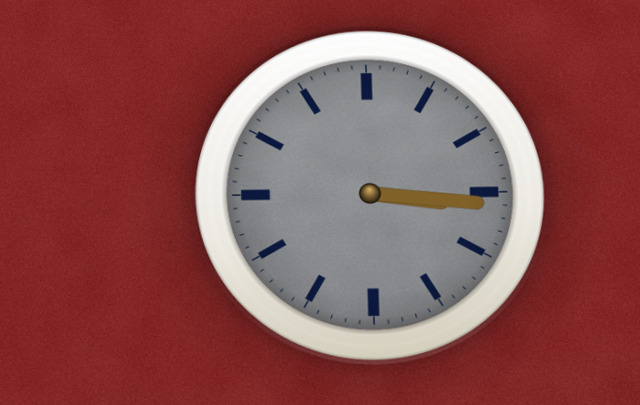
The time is 3,16
